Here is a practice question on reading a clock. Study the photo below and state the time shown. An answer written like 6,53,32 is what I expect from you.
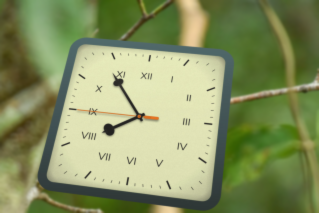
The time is 7,53,45
